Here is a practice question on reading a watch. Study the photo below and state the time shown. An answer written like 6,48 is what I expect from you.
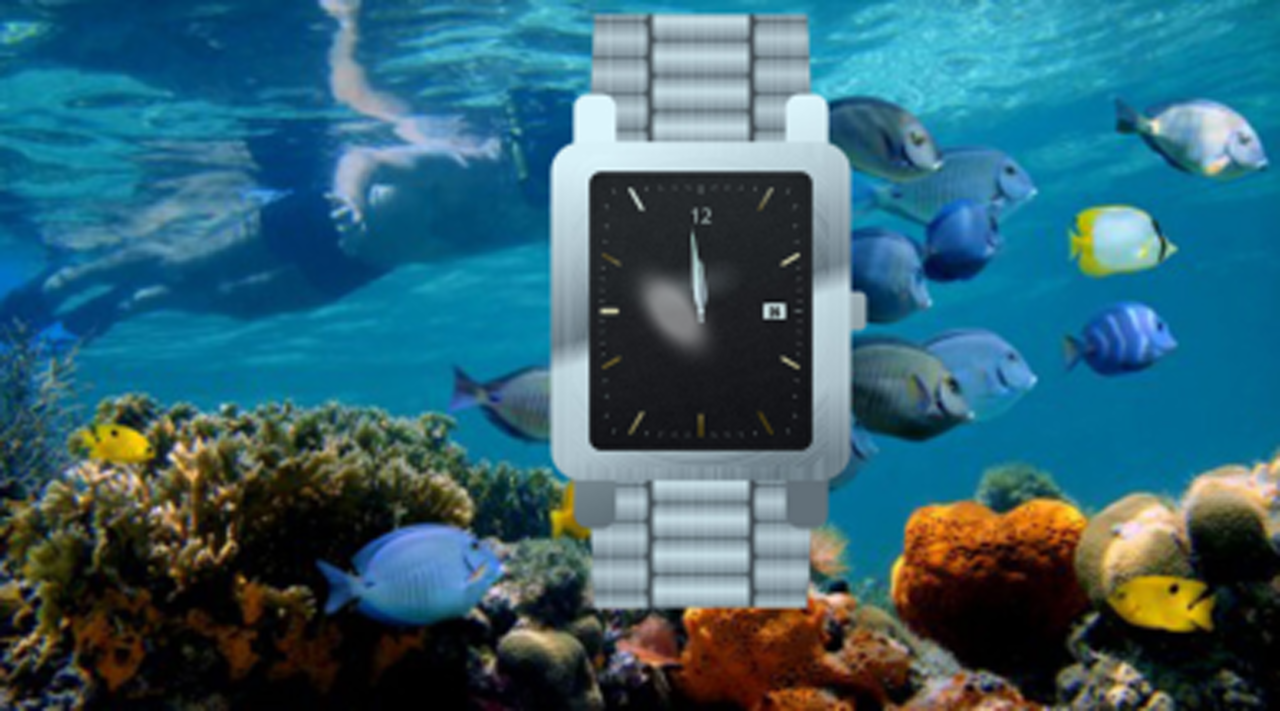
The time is 11,59
